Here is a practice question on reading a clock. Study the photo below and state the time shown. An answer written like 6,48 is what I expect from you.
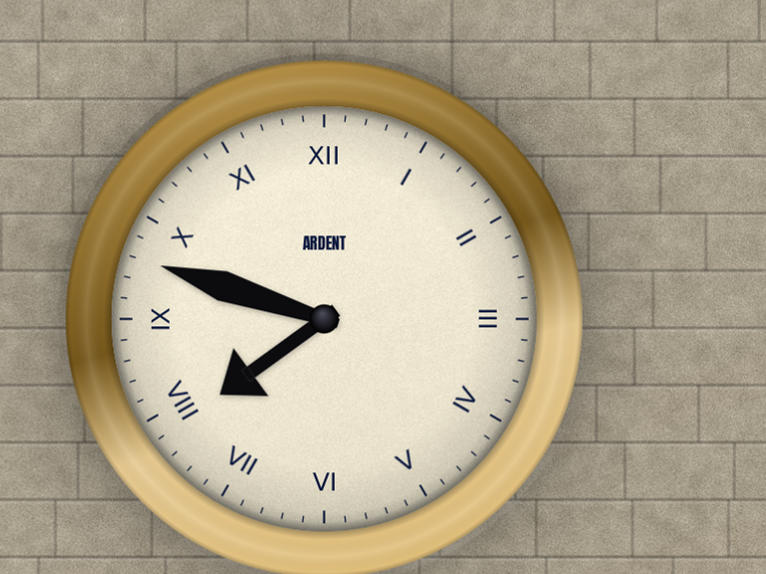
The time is 7,48
